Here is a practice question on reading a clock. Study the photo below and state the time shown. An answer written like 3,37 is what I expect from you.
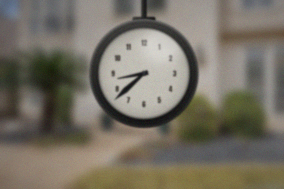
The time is 8,38
